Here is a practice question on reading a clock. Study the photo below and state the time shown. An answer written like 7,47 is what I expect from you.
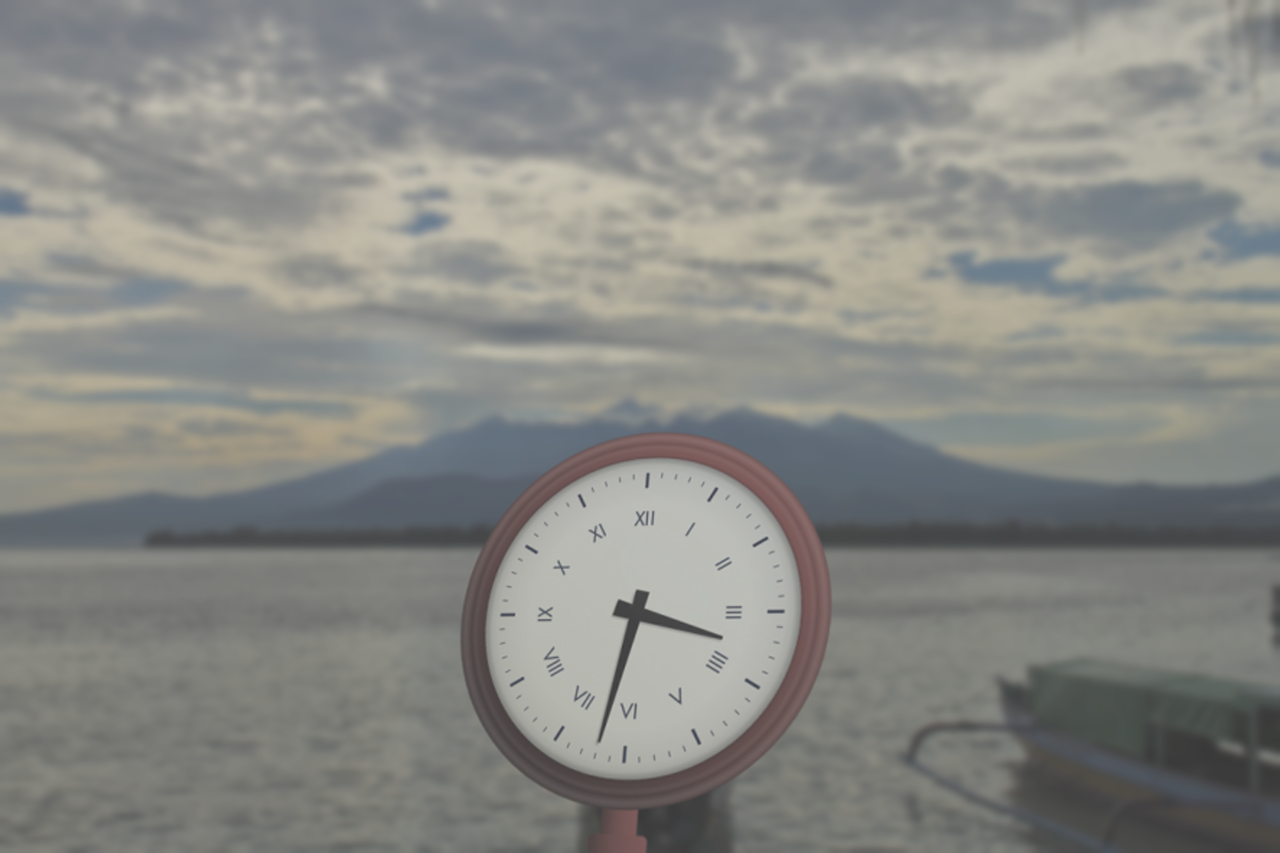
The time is 3,32
